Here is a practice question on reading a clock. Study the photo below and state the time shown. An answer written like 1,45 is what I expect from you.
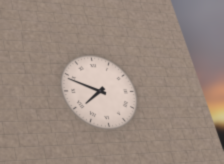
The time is 7,49
